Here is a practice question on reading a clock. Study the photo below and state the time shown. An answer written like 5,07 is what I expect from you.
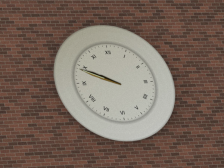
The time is 9,49
